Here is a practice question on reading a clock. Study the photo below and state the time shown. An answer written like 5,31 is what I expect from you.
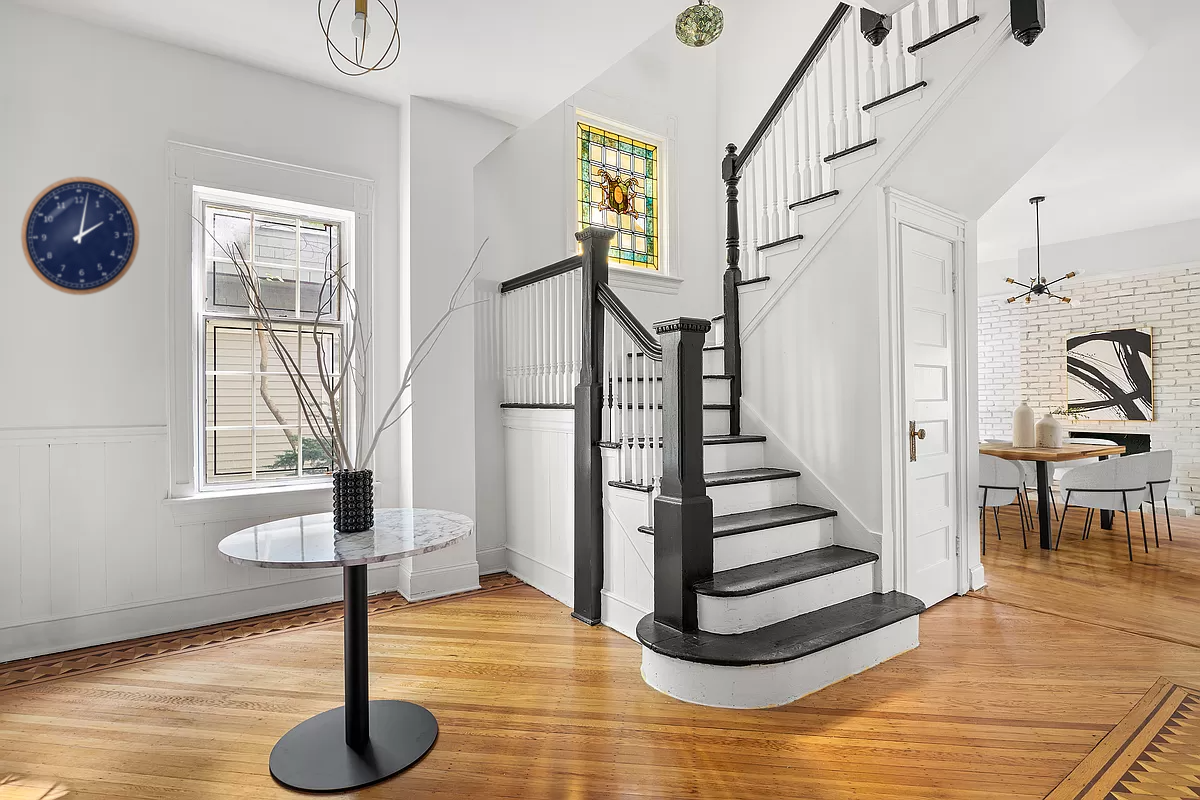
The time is 2,02
